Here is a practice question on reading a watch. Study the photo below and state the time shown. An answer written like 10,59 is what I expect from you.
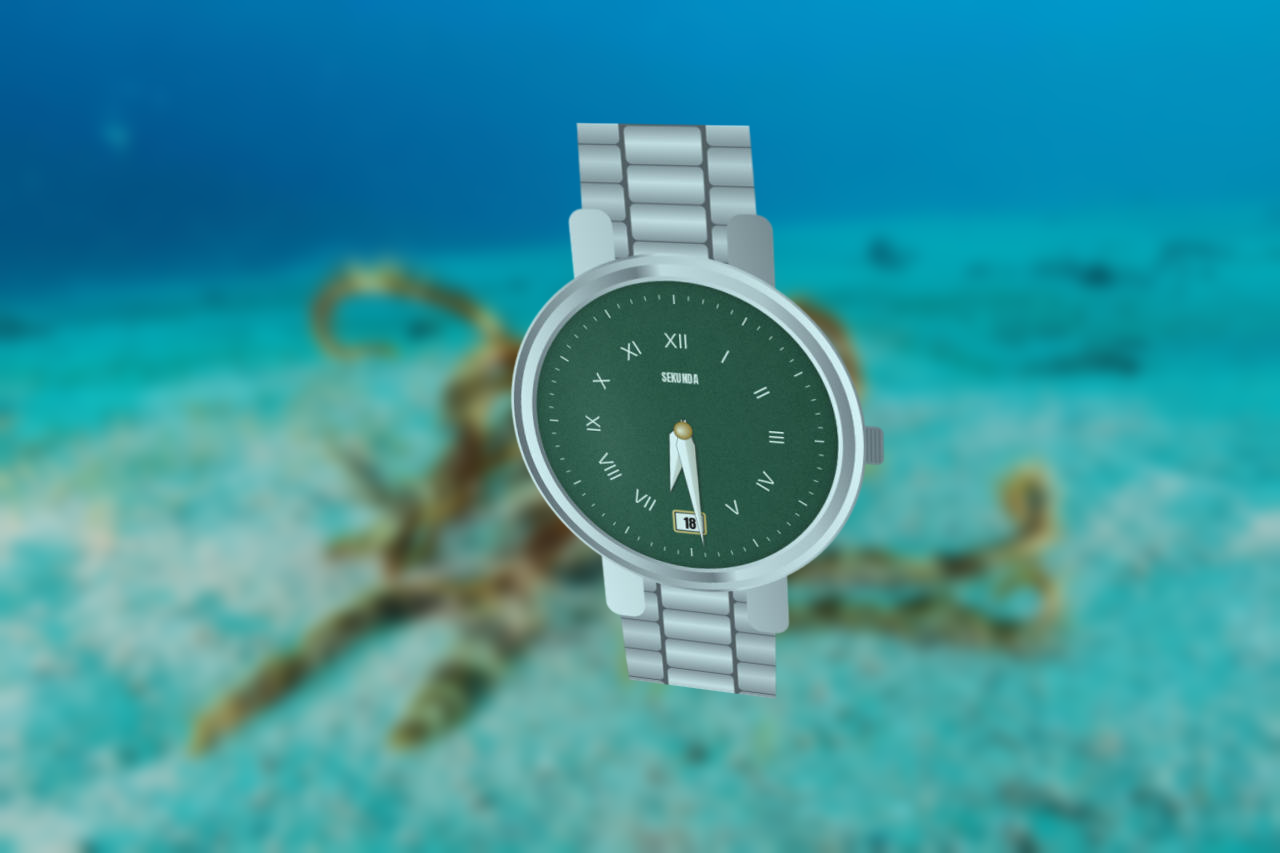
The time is 6,29
